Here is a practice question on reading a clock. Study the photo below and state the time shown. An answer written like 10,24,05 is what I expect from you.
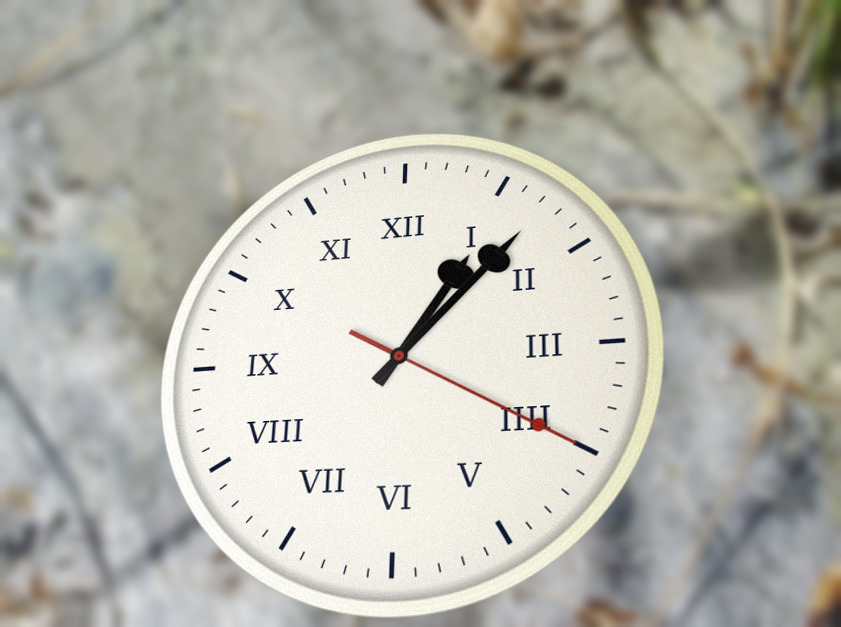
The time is 1,07,20
